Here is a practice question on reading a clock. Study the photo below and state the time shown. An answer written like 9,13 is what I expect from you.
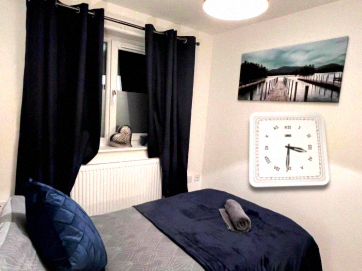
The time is 3,31
